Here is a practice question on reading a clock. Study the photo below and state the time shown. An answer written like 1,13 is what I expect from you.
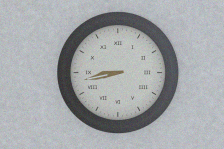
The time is 8,43
